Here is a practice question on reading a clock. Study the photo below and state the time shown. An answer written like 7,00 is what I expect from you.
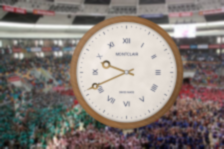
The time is 9,41
